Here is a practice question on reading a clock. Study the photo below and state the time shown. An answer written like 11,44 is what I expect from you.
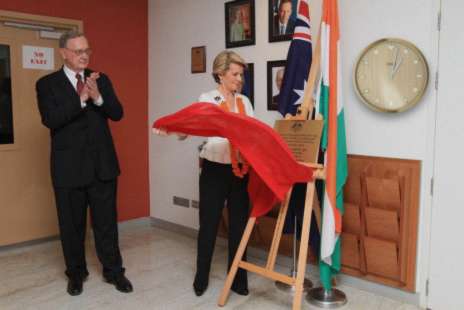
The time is 1,02
